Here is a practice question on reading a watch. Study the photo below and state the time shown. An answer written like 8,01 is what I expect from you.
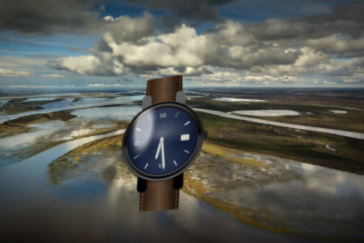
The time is 6,29
